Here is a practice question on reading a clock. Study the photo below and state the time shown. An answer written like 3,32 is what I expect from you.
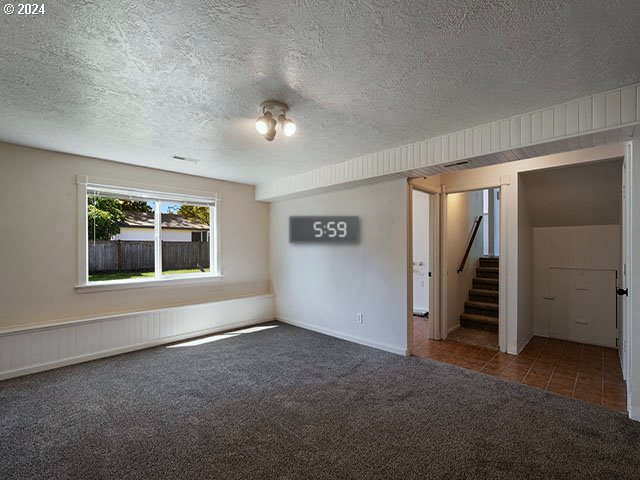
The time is 5,59
